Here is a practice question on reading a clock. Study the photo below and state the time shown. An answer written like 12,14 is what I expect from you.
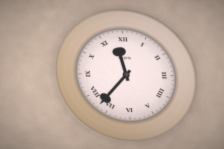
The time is 11,37
